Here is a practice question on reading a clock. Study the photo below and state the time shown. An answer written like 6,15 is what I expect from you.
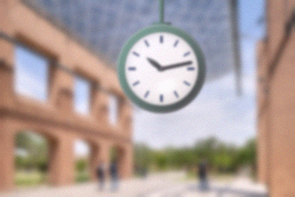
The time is 10,13
